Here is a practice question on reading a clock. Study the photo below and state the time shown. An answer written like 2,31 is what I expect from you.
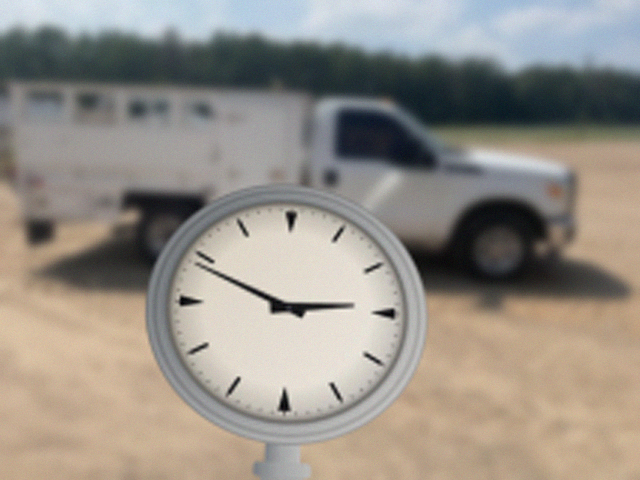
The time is 2,49
